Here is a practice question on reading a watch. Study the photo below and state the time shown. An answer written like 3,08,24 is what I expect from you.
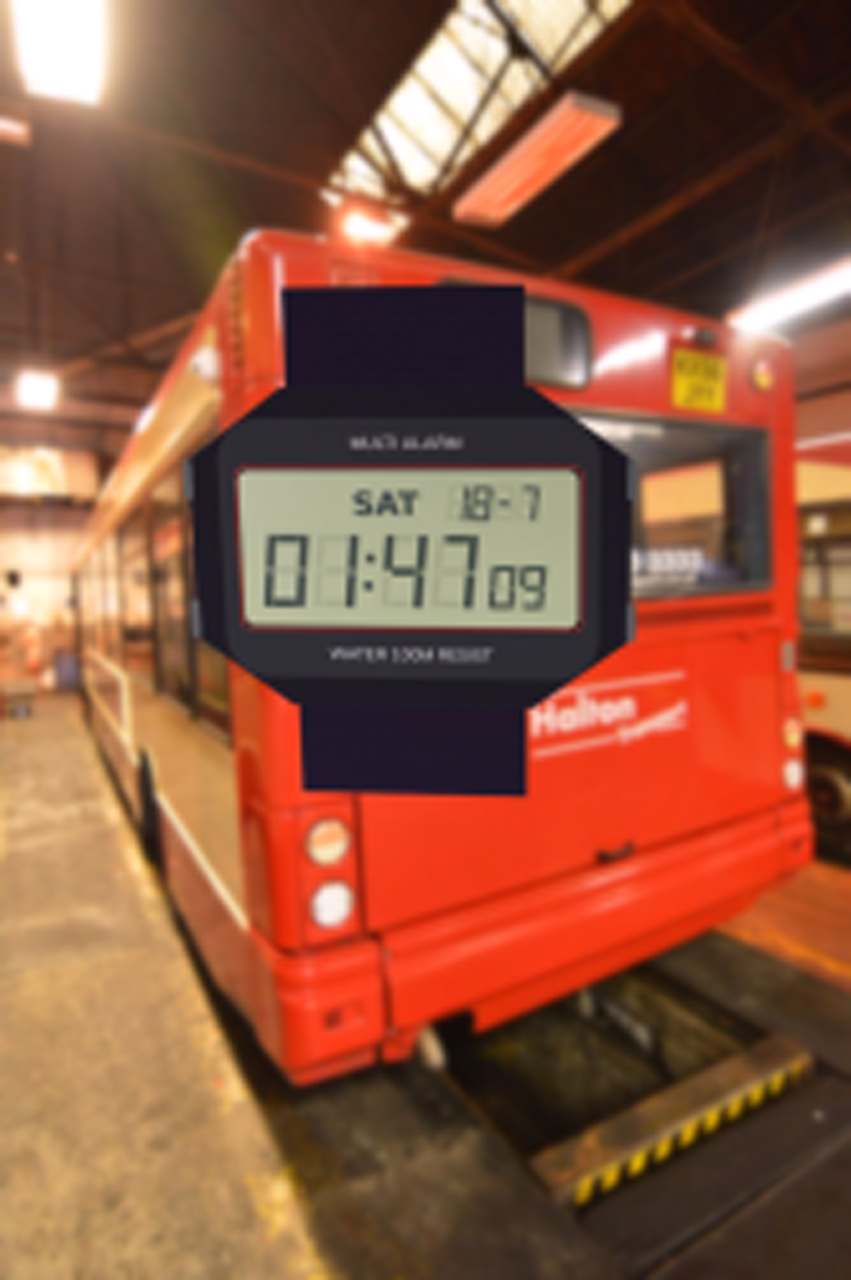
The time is 1,47,09
